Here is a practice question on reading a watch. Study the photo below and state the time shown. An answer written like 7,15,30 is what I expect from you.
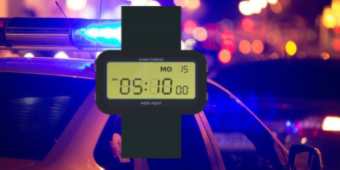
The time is 5,10,00
